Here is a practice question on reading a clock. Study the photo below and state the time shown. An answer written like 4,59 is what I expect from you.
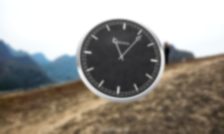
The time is 11,06
